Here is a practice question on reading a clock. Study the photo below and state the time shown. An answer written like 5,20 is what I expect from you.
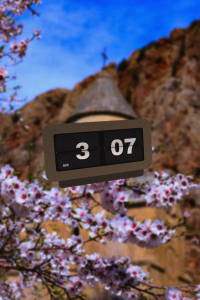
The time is 3,07
